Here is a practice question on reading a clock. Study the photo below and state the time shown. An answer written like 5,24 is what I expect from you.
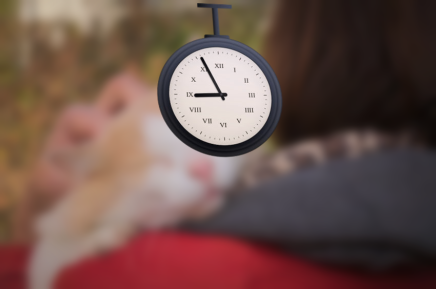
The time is 8,56
